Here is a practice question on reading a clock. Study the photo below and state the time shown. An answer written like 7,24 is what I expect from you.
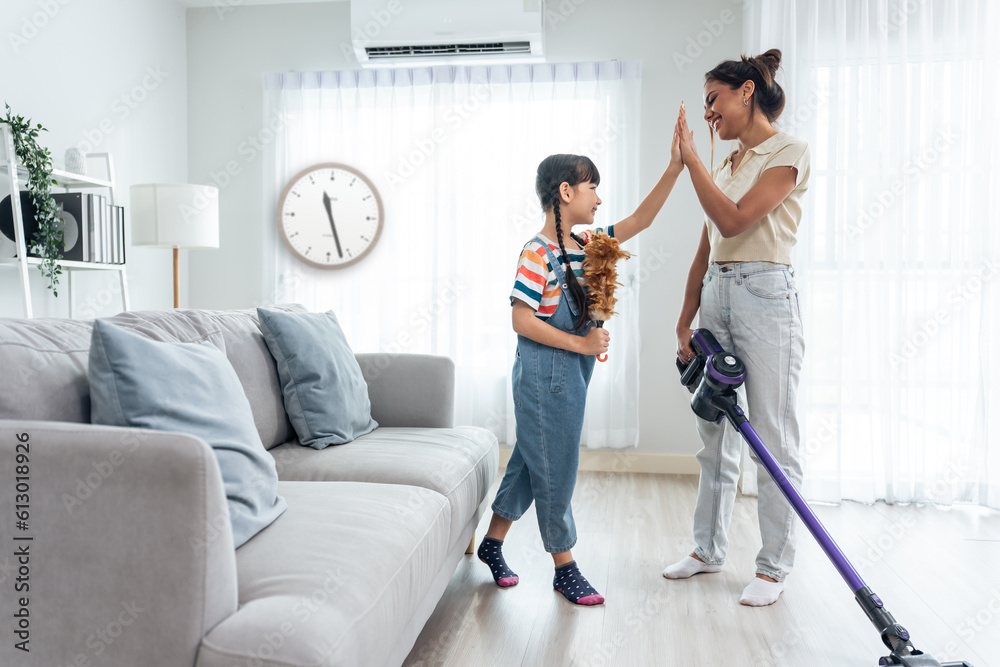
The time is 11,27
